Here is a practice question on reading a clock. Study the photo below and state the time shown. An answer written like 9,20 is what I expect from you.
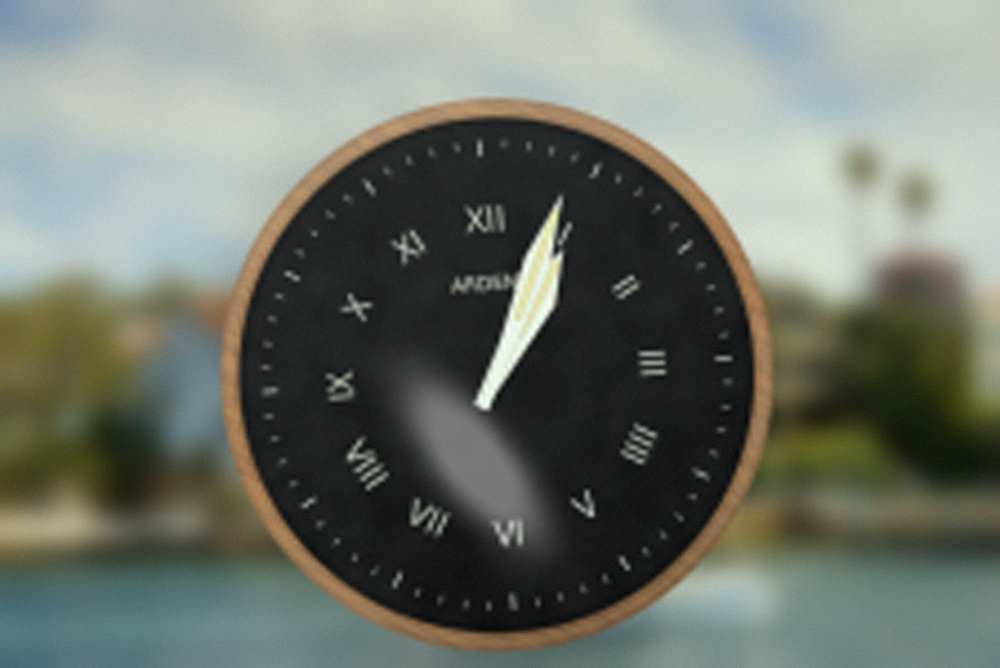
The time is 1,04
